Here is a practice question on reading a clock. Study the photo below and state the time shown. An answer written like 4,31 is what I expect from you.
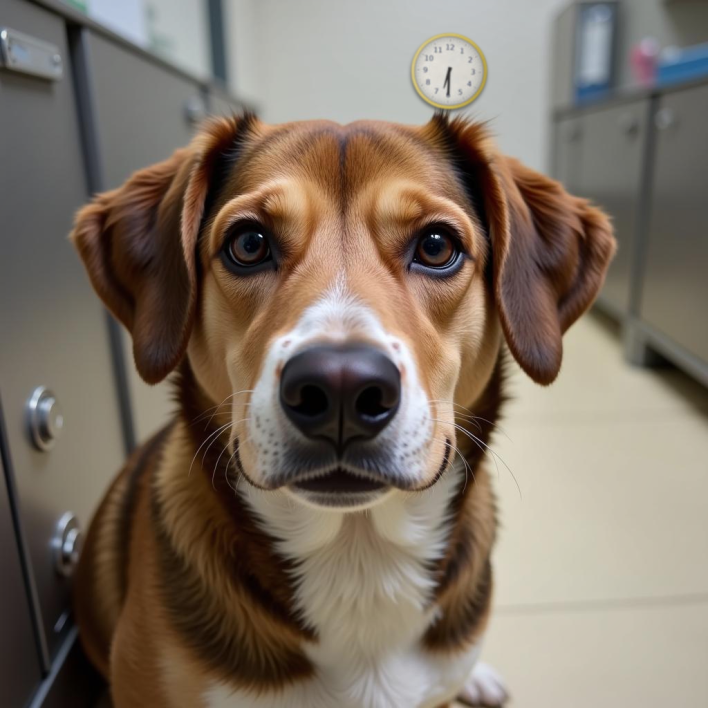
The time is 6,30
